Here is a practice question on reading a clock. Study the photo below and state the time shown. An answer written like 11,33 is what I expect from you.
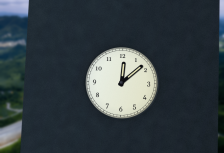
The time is 12,08
